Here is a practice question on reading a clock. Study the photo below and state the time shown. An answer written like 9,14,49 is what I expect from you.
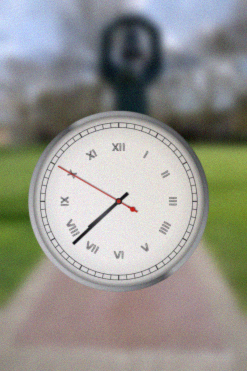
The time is 7,37,50
